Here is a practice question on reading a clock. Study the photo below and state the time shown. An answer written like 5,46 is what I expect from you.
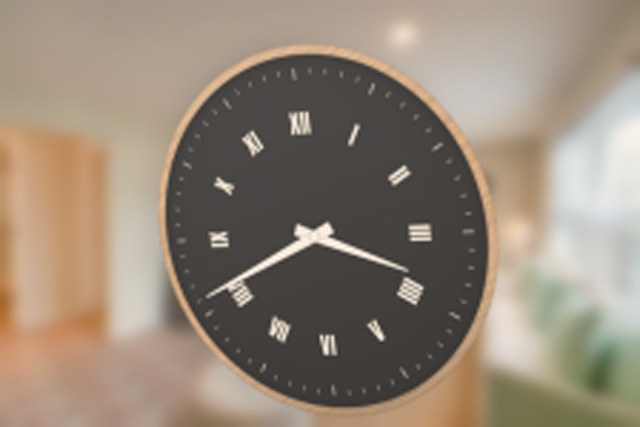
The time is 3,41
